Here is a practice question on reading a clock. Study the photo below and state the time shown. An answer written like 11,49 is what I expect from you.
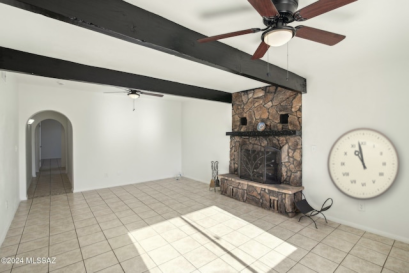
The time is 10,58
